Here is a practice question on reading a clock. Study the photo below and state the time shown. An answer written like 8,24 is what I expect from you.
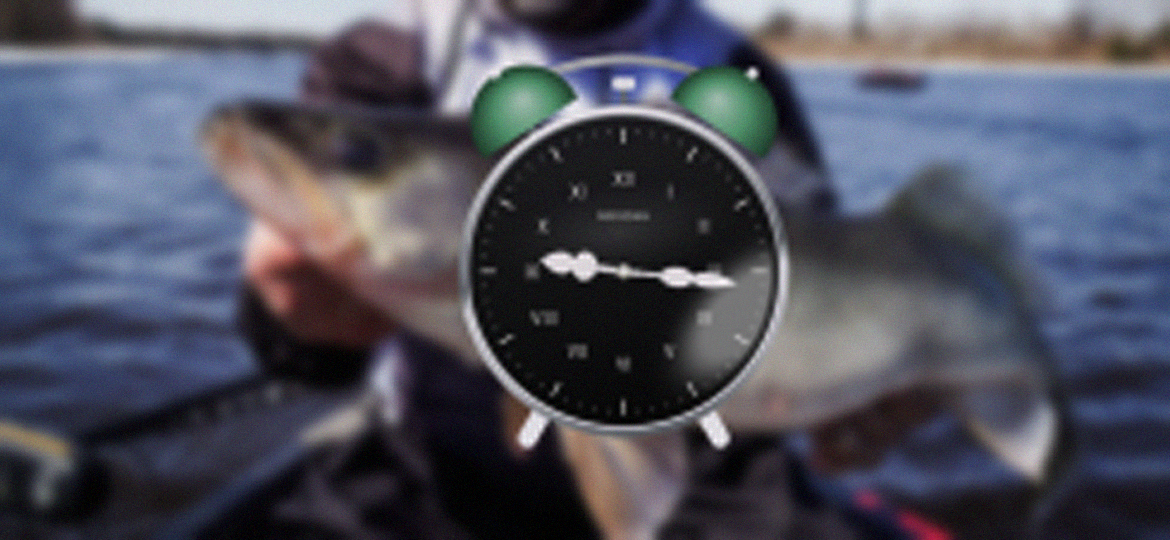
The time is 9,16
